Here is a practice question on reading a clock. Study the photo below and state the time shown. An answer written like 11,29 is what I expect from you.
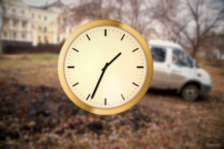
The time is 1,34
